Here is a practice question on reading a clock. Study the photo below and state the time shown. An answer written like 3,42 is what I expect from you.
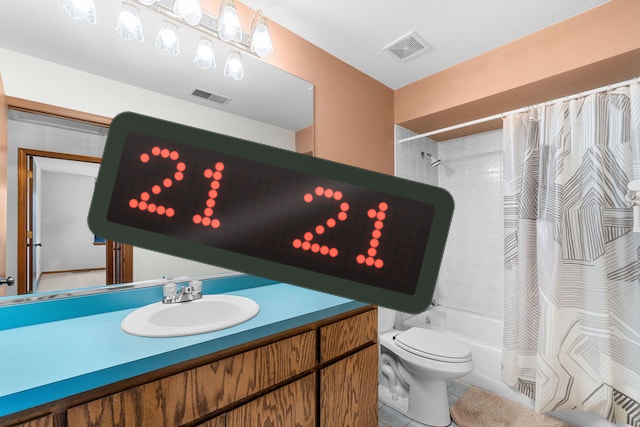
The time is 21,21
